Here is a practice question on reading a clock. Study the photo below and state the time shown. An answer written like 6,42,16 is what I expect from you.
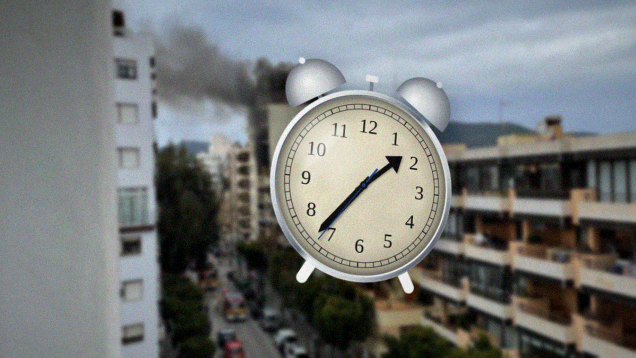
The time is 1,36,36
